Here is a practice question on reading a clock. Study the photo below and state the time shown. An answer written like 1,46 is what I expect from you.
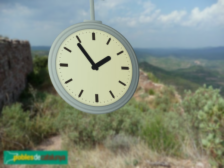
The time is 1,54
